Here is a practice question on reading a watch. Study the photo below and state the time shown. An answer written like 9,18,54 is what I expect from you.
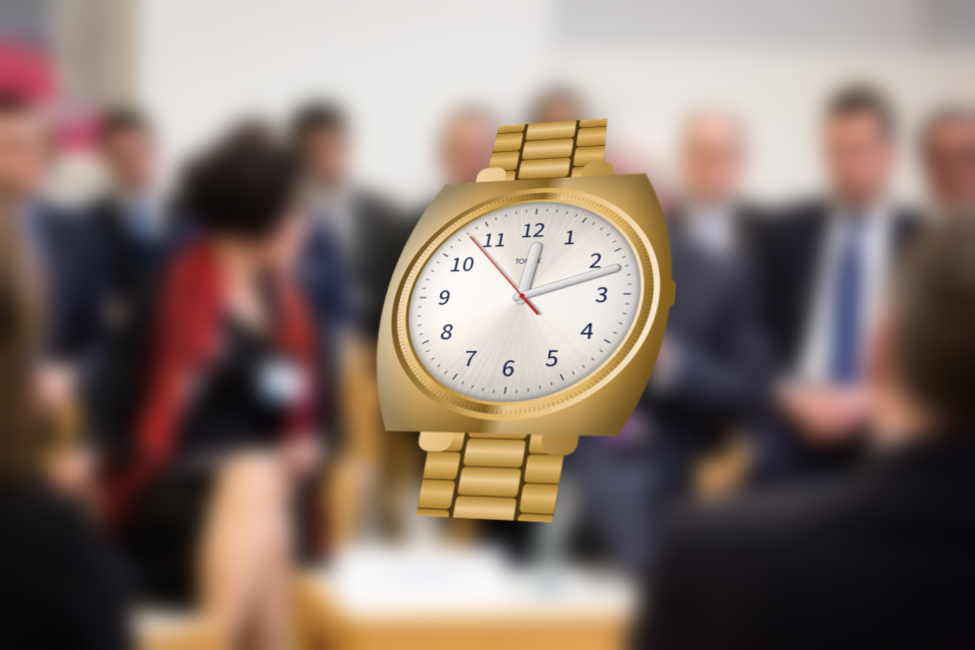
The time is 12,11,53
